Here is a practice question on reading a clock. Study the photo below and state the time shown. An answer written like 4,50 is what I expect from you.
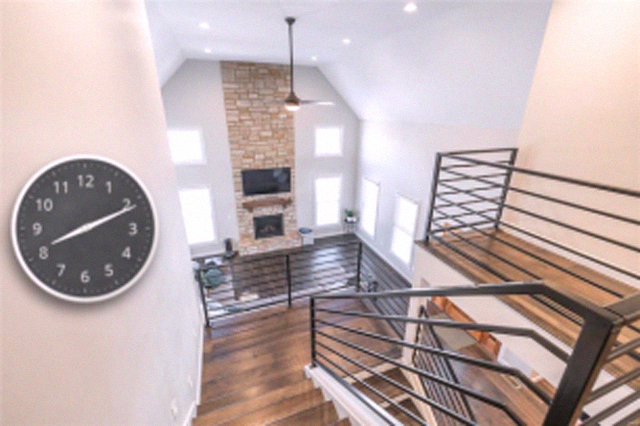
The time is 8,11
